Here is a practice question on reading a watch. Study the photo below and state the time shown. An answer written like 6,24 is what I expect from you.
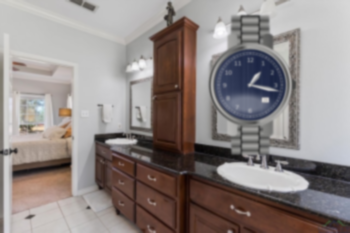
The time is 1,17
